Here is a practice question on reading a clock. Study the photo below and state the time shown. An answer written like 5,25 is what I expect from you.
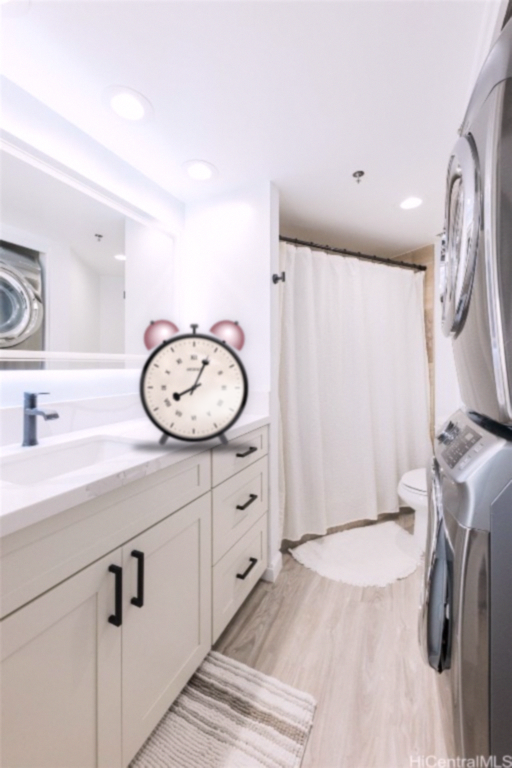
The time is 8,04
